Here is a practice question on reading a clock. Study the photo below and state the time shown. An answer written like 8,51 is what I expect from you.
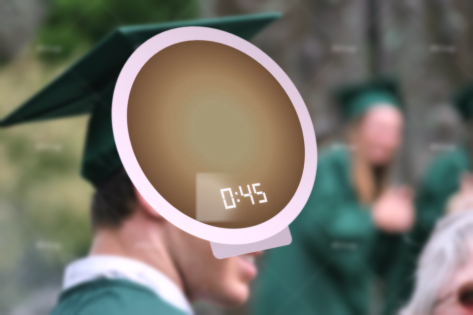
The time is 0,45
